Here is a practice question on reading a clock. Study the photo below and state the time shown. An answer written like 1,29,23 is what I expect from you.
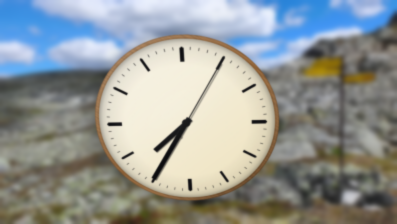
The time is 7,35,05
